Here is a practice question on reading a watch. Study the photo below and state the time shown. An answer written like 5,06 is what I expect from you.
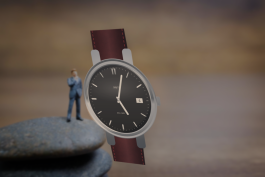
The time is 5,03
